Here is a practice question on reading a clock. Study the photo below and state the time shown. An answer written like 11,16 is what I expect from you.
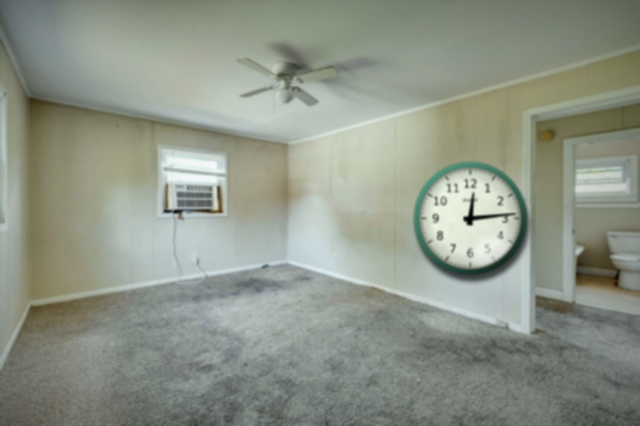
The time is 12,14
